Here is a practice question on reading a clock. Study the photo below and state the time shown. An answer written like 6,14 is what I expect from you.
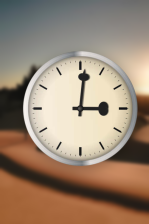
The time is 3,01
